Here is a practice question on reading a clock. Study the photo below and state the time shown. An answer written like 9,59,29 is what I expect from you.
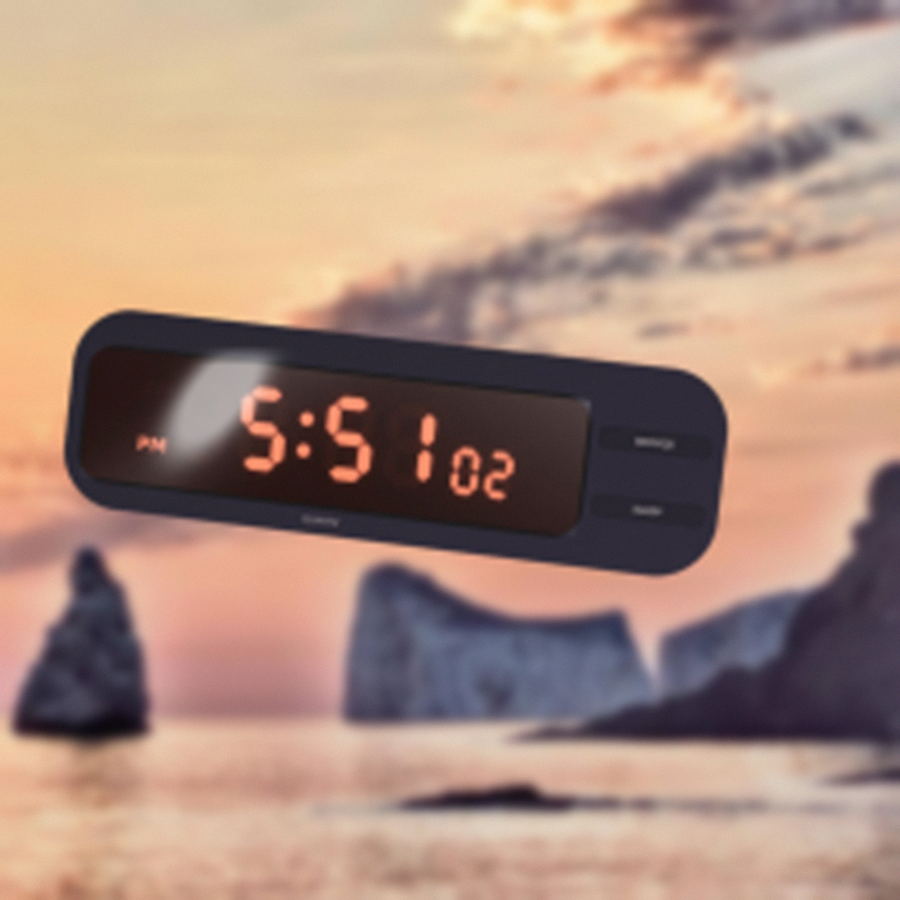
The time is 5,51,02
